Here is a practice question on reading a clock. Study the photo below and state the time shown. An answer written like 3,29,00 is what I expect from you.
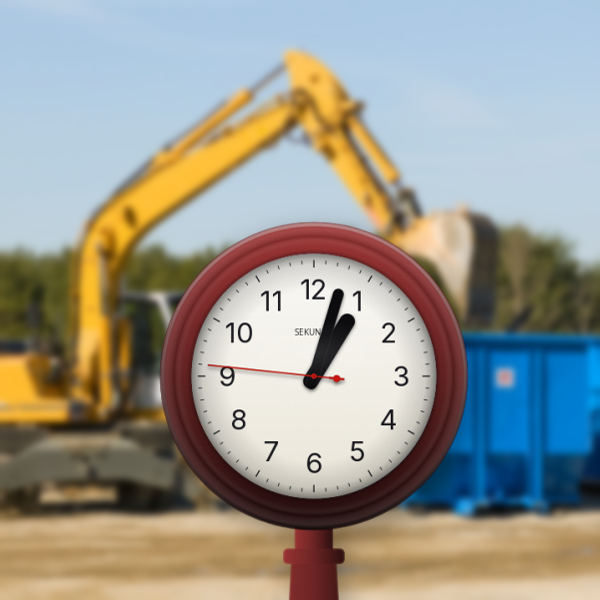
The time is 1,02,46
